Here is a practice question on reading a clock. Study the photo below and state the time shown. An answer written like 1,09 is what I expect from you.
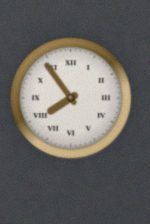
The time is 7,54
